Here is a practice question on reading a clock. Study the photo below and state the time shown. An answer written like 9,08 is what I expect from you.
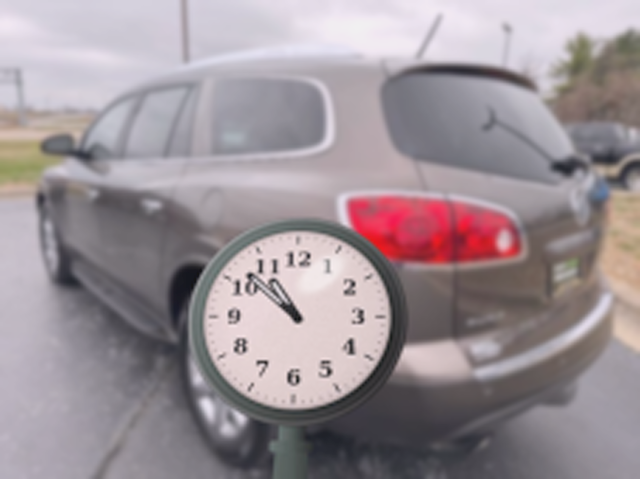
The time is 10,52
